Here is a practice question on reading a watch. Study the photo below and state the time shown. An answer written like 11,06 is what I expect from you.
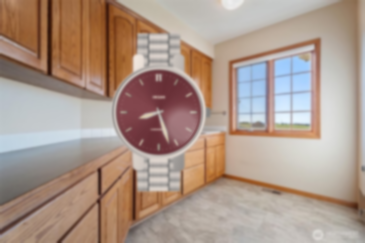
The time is 8,27
